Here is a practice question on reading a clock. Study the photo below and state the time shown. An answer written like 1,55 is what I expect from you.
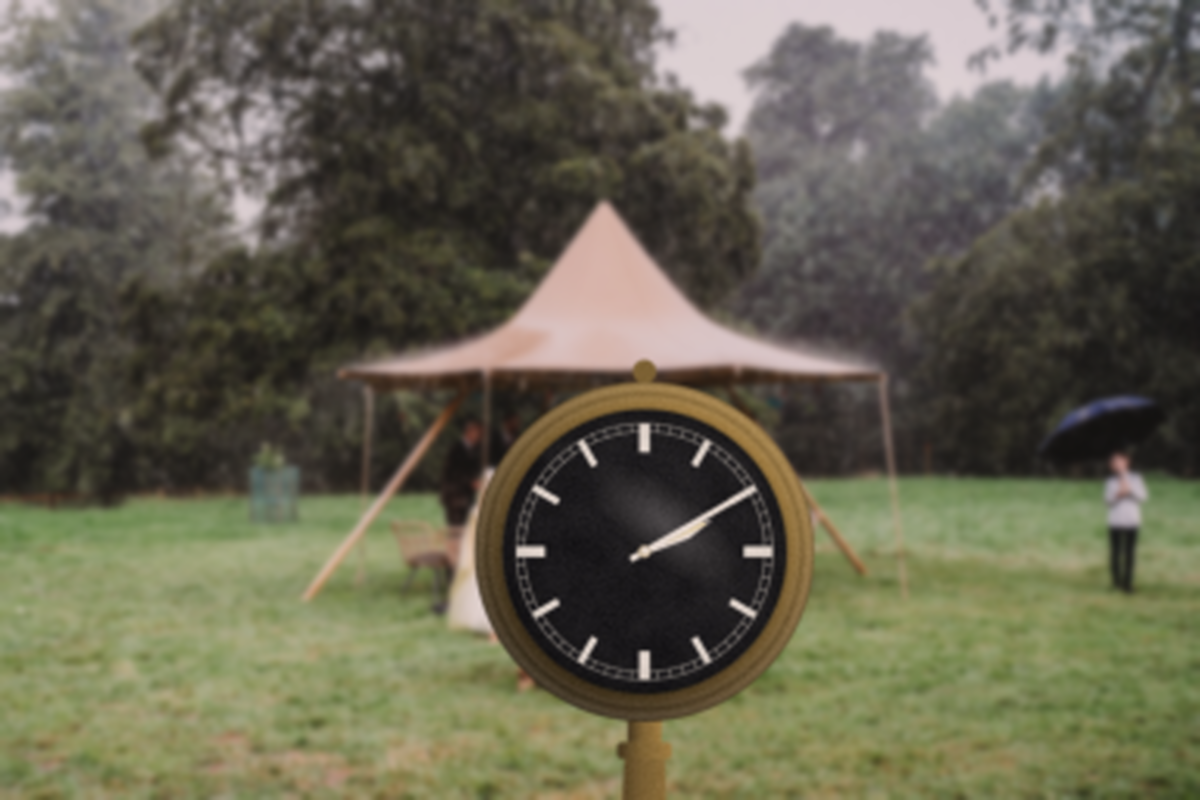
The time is 2,10
